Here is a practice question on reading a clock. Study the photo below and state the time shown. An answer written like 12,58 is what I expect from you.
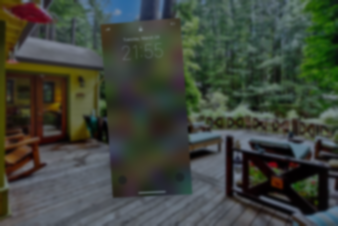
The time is 21,55
